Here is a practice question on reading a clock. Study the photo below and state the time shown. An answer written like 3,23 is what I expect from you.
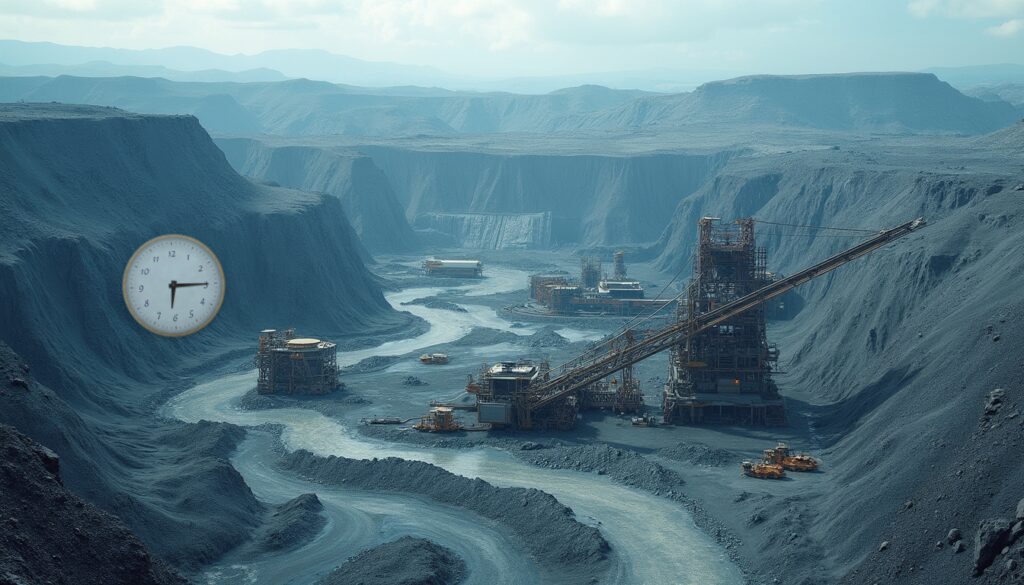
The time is 6,15
